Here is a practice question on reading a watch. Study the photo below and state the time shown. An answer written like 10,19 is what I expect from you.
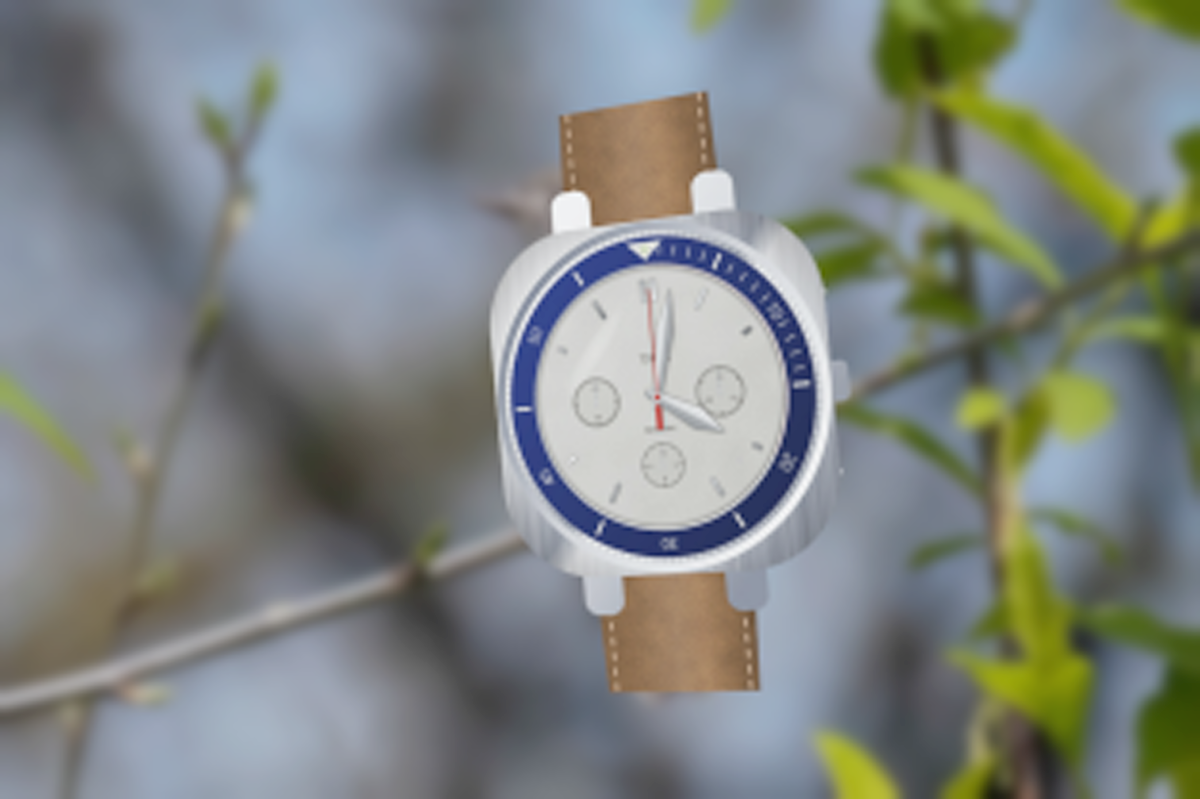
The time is 4,02
